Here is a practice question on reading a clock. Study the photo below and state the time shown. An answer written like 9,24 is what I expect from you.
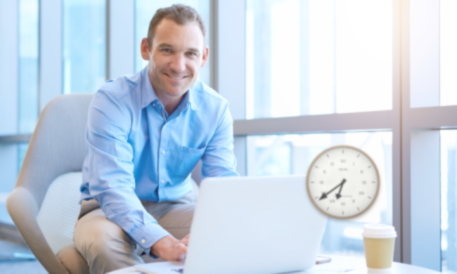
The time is 6,39
